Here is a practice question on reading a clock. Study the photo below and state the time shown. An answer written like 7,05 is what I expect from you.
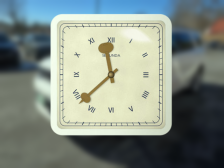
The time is 11,38
